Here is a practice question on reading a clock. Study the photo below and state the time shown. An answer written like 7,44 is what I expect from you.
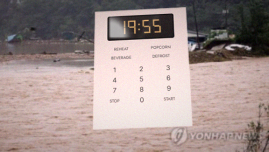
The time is 19,55
